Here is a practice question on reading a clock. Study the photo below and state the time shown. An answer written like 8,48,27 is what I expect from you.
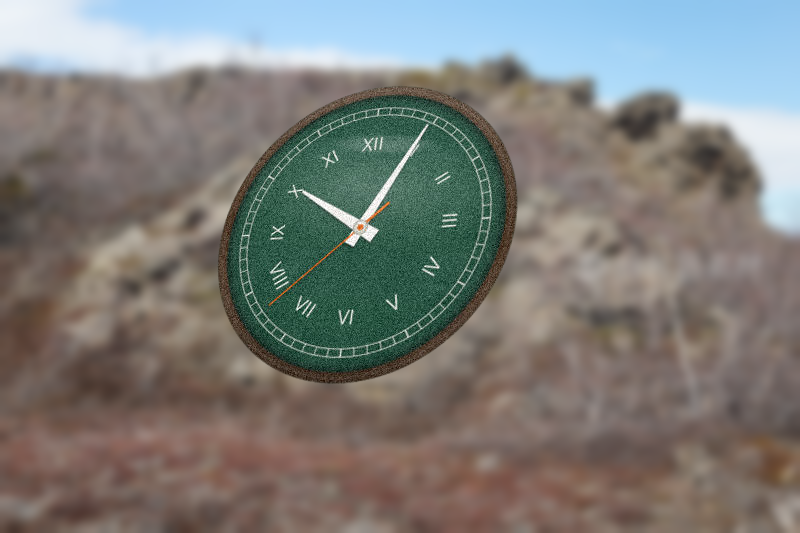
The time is 10,04,38
